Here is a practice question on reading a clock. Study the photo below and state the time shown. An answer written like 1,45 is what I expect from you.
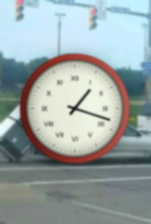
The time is 1,18
